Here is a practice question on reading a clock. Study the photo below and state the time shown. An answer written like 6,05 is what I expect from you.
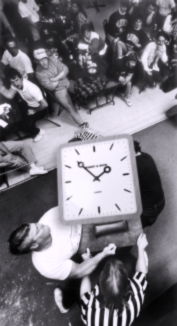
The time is 1,53
